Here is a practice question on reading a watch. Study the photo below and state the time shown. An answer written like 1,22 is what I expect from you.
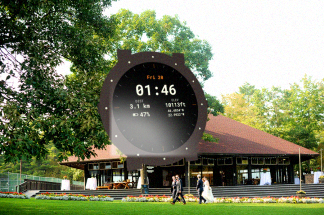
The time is 1,46
